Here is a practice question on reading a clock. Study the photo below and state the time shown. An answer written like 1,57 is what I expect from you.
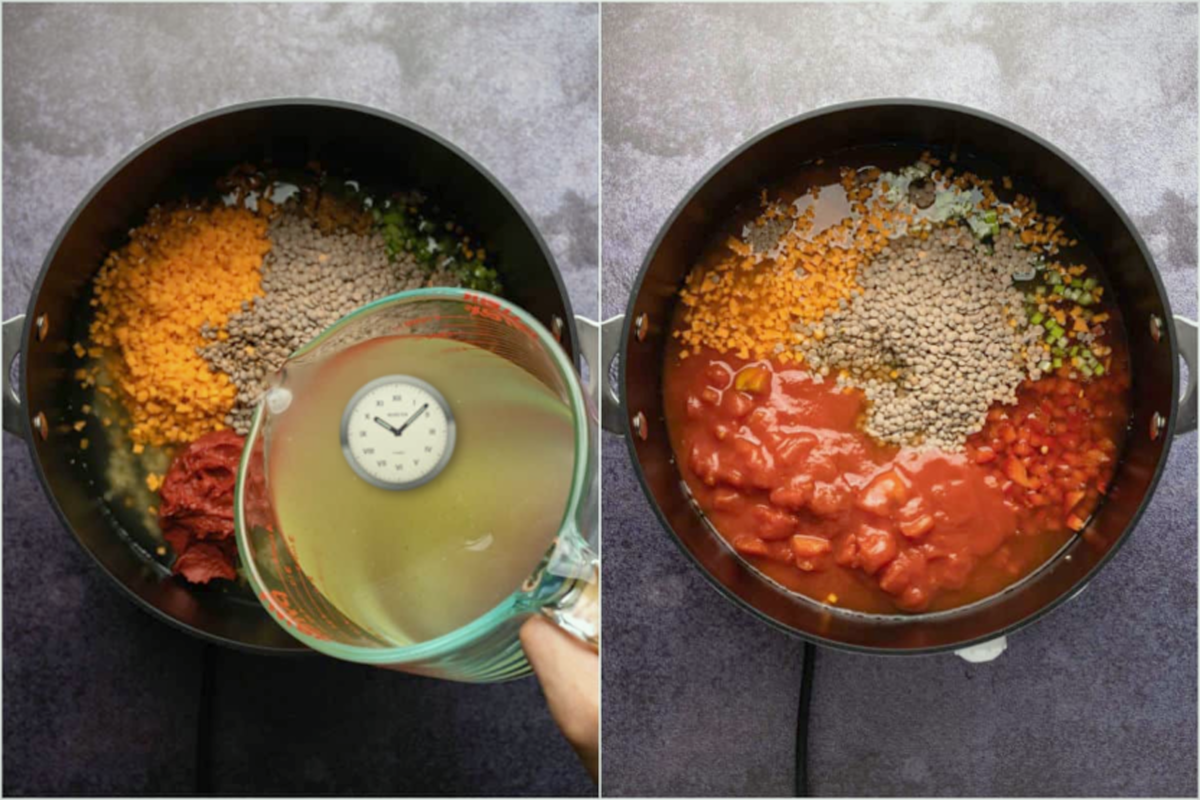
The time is 10,08
